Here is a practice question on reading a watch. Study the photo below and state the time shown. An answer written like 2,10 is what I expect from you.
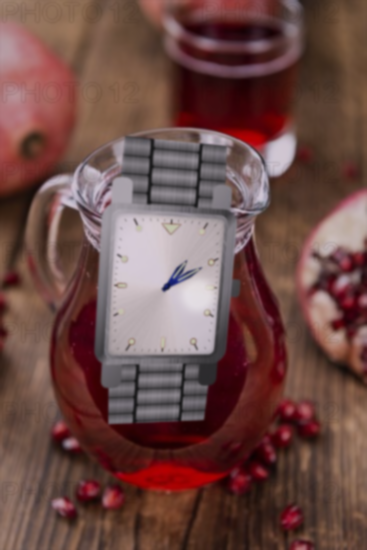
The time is 1,10
